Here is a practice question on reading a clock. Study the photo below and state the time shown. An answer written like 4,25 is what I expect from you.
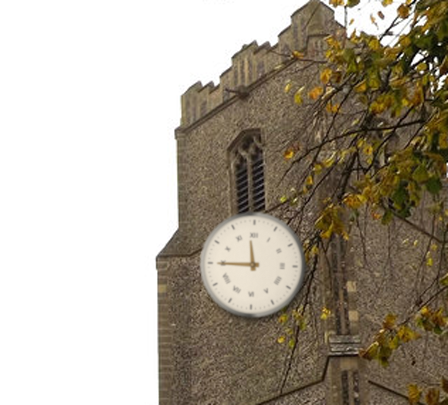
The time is 11,45
